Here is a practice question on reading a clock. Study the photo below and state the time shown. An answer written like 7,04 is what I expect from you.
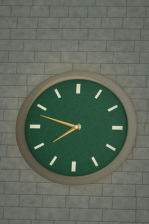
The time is 7,48
